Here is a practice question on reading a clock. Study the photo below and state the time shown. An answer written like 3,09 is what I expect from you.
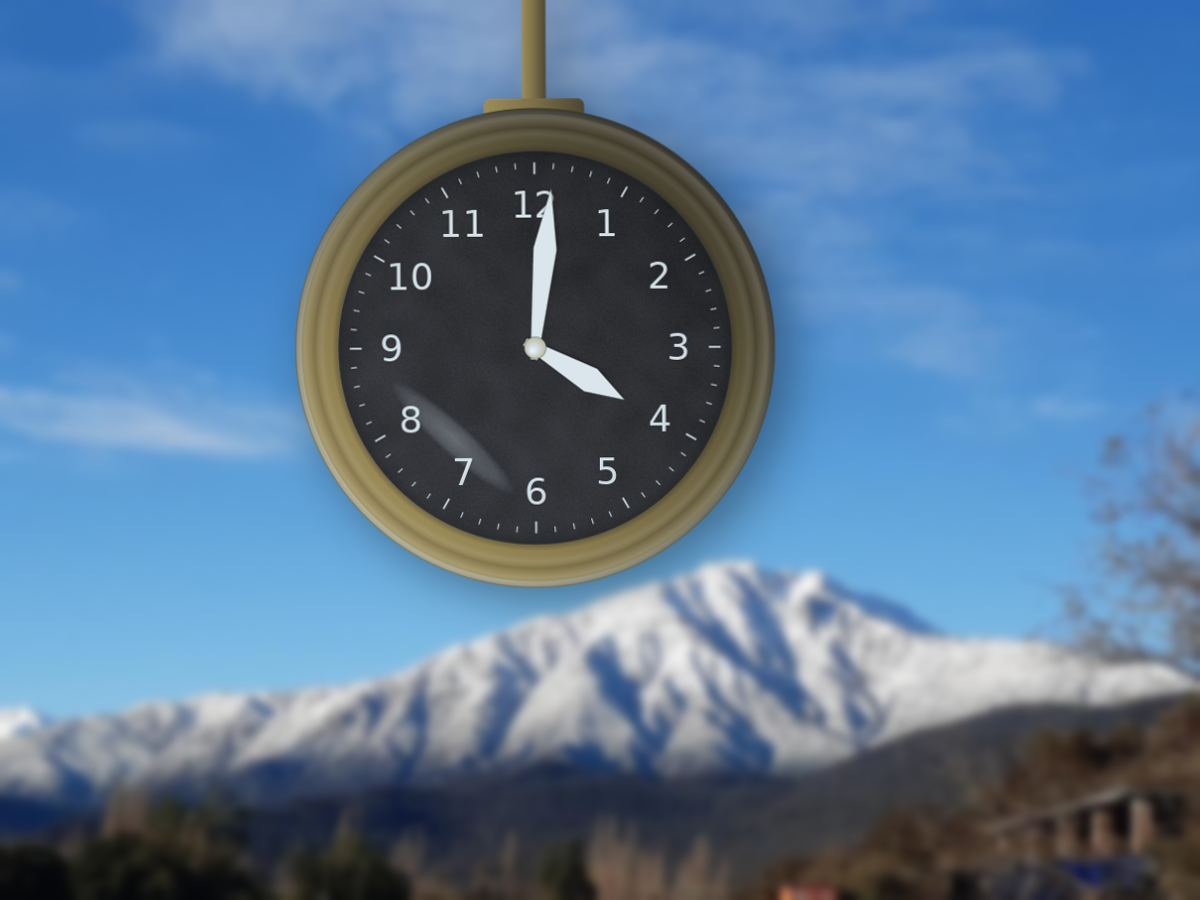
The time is 4,01
